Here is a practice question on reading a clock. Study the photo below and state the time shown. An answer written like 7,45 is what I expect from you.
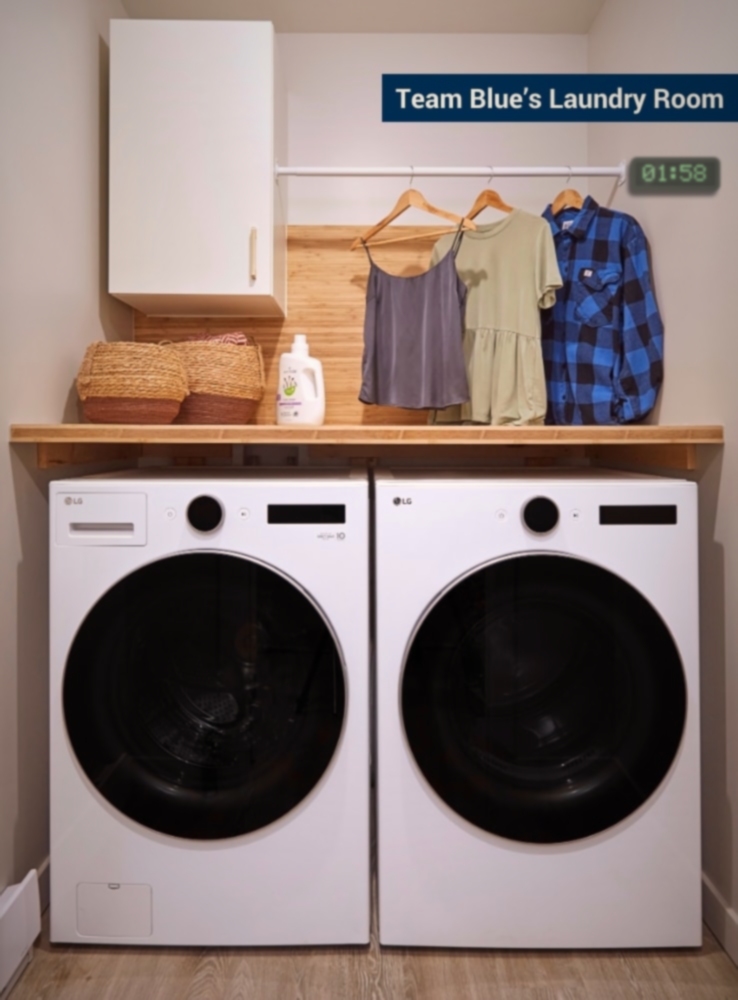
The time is 1,58
